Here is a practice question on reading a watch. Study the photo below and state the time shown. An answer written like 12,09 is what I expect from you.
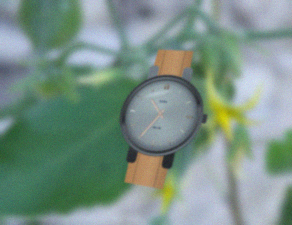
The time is 10,35
